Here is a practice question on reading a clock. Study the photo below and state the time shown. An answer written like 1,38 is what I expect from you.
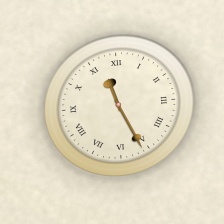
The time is 11,26
